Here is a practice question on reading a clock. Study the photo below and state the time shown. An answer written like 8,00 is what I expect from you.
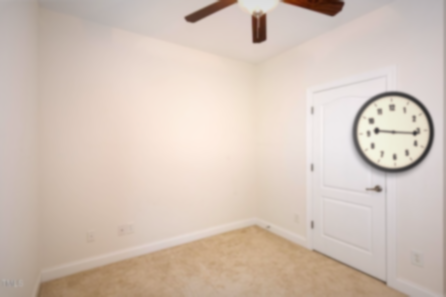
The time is 9,16
